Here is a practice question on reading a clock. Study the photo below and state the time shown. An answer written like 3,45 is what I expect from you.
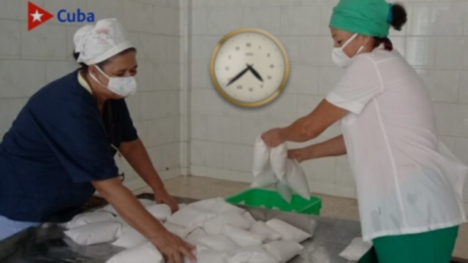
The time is 4,39
